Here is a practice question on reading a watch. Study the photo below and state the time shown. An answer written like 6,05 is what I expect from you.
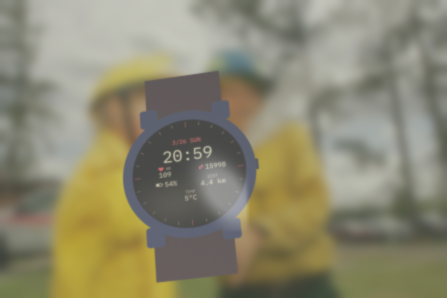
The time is 20,59
